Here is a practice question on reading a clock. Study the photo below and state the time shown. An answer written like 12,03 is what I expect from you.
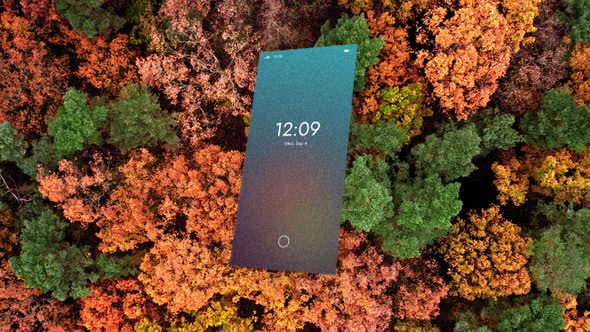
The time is 12,09
